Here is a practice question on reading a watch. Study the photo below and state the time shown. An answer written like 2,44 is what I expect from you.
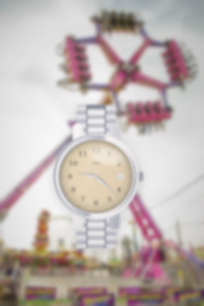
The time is 9,22
